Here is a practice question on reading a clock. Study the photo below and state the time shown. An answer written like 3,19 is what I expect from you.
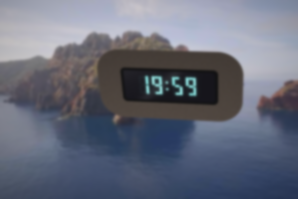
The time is 19,59
